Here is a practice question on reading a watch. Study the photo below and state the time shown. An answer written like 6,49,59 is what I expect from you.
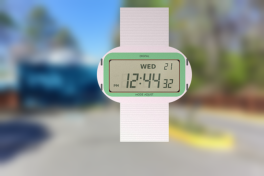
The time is 12,44,32
